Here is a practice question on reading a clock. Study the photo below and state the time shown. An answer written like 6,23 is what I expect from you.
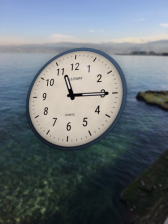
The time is 11,15
